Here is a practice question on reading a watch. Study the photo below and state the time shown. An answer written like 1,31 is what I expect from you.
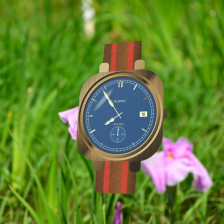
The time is 7,54
